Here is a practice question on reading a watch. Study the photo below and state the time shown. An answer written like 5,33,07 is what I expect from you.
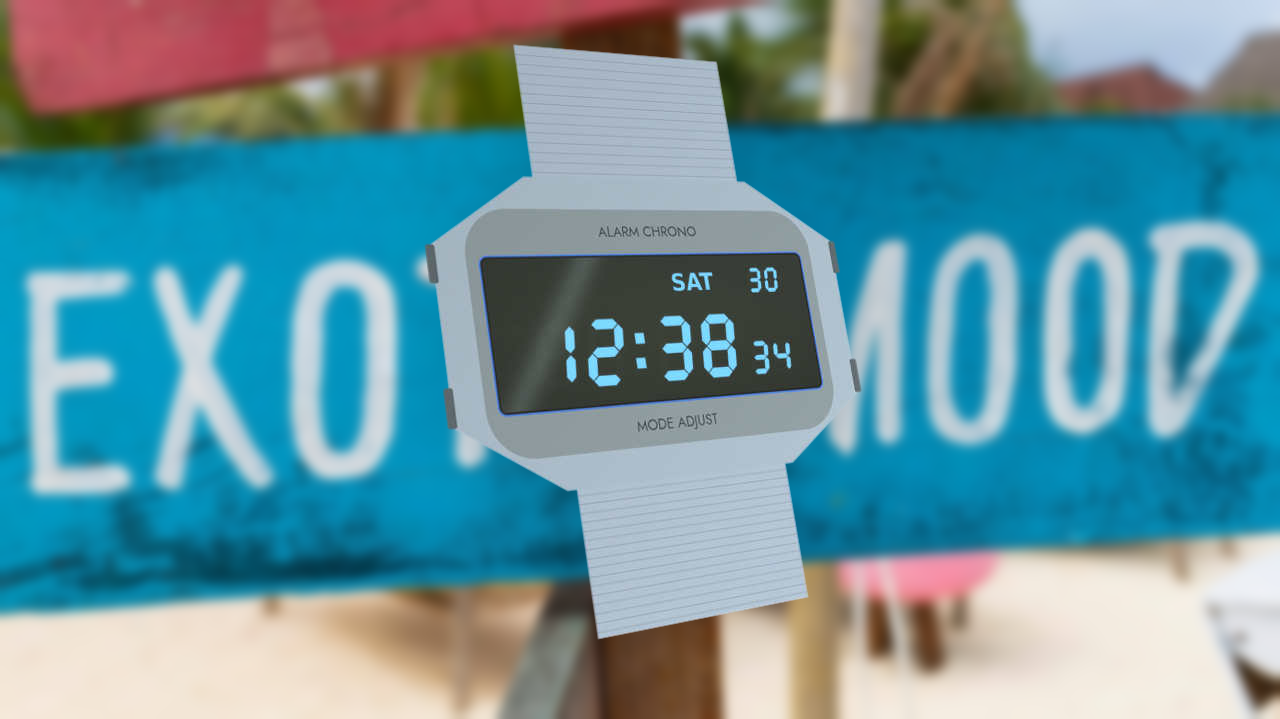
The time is 12,38,34
